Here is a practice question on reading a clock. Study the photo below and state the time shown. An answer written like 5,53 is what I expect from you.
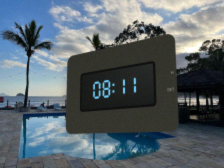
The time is 8,11
